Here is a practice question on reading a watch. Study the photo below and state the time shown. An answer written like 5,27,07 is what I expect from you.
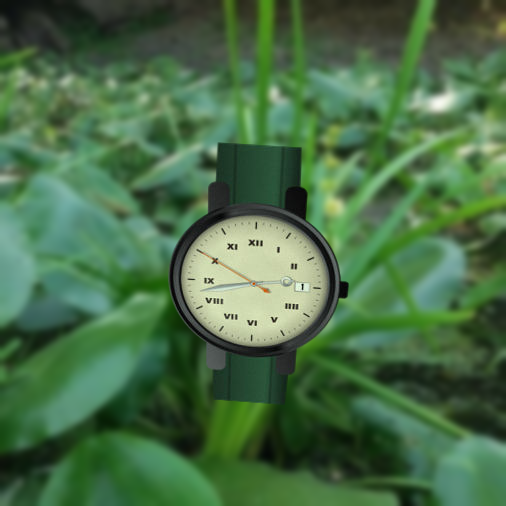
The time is 2,42,50
